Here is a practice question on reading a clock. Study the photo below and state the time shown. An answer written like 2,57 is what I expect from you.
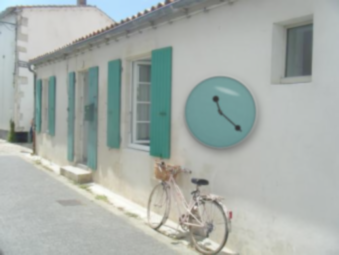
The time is 11,22
